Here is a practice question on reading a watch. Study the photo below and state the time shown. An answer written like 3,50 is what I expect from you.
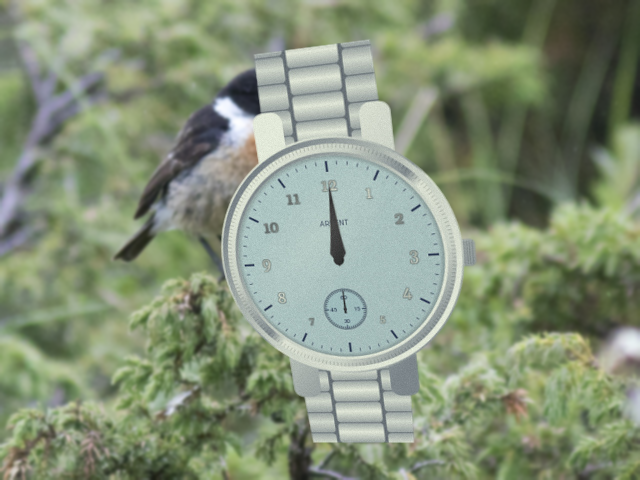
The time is 12,00
